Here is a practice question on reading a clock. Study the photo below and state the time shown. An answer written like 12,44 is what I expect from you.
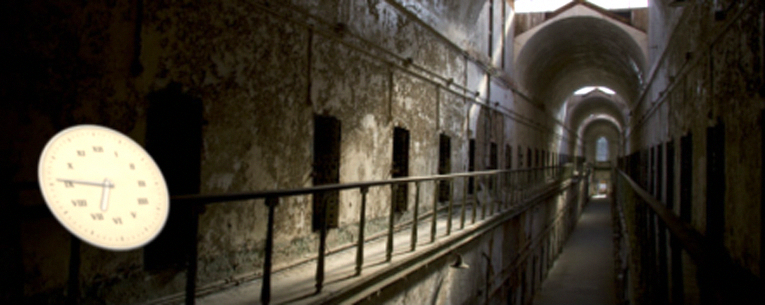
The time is 6,46
